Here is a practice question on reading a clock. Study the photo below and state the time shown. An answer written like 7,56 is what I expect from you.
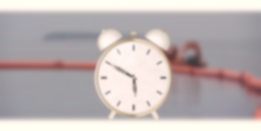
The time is 5,50
